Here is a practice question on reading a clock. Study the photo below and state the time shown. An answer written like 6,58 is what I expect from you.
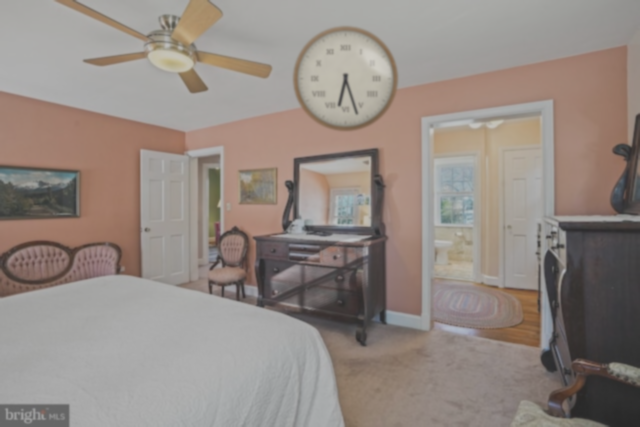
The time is 6,27
